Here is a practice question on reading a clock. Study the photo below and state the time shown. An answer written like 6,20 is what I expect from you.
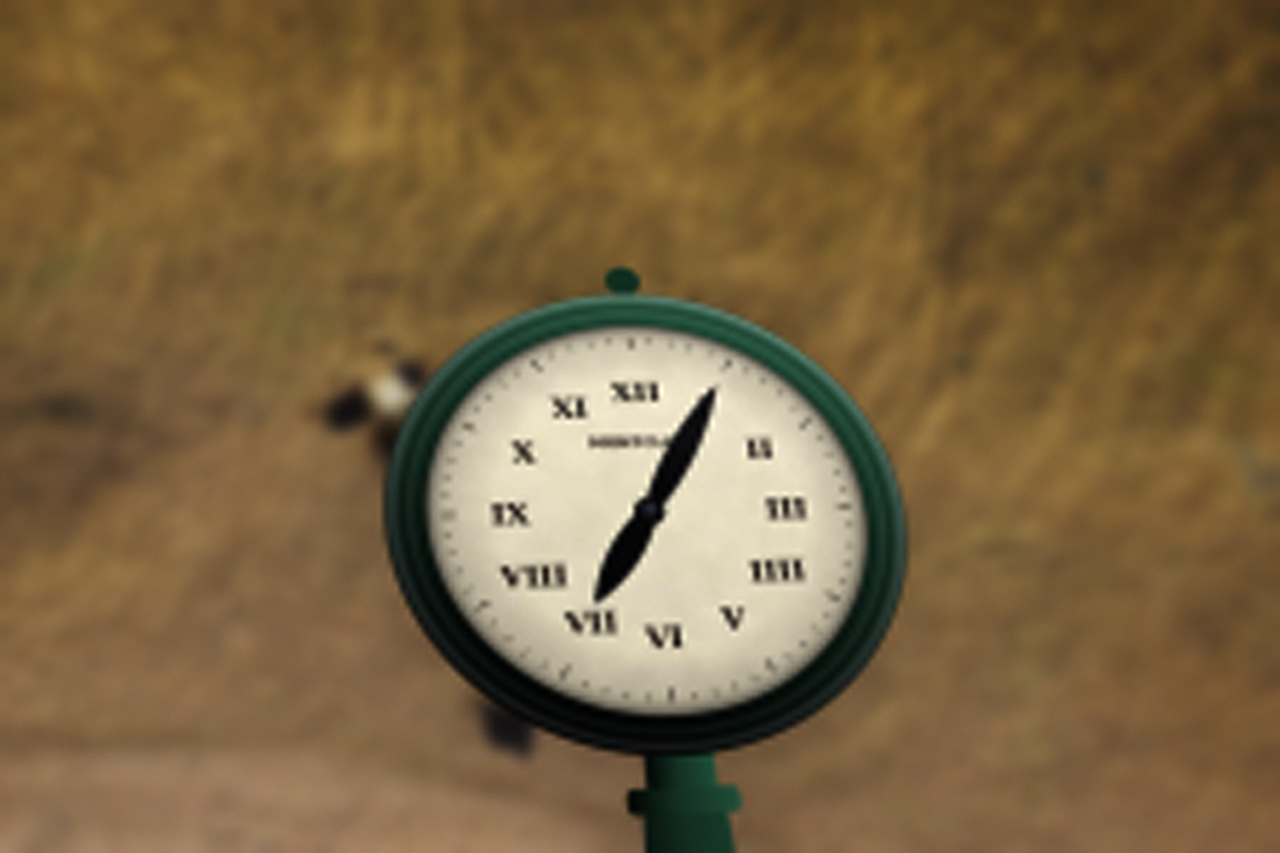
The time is 7,05
